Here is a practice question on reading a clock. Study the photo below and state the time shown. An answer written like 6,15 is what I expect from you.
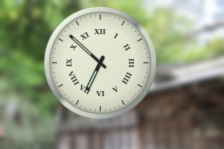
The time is 6,52
